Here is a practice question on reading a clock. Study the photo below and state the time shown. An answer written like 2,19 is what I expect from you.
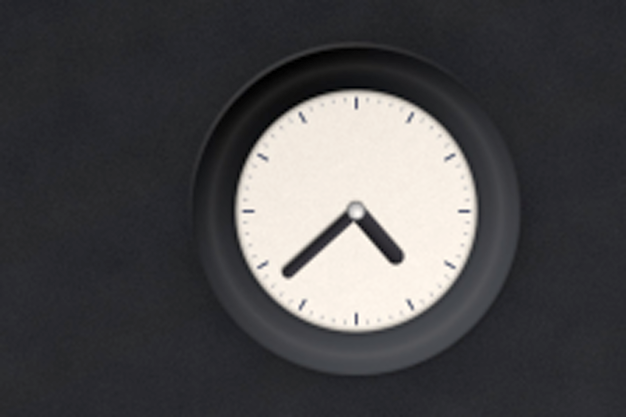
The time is 4,38
